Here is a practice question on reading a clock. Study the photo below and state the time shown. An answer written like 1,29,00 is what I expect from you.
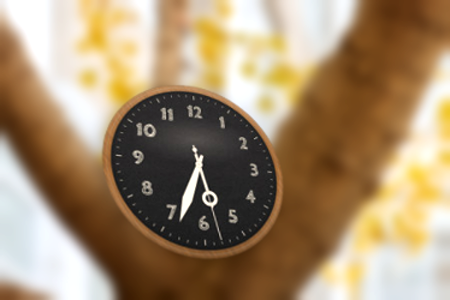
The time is 5,33,28
